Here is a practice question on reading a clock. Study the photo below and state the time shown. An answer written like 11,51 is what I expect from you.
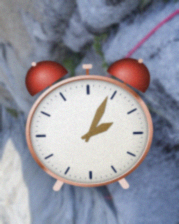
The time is 2,04
